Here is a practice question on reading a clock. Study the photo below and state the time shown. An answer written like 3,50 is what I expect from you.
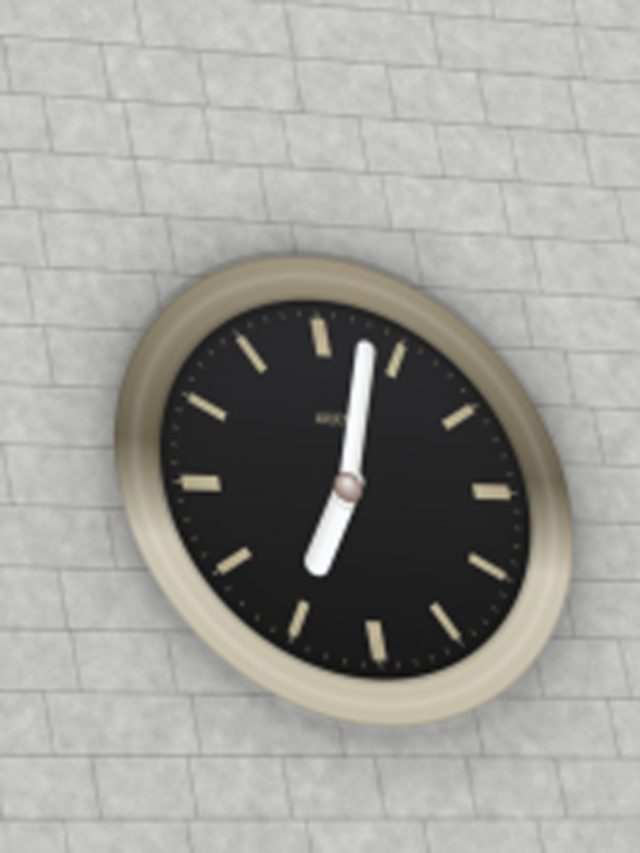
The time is 7,03
